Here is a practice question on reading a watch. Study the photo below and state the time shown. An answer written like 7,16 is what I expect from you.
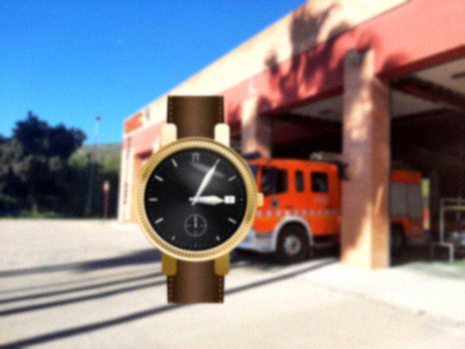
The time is 3,05
